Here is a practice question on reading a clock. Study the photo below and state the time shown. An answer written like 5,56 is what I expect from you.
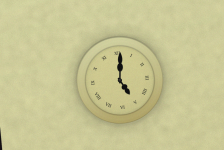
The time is 5,01
